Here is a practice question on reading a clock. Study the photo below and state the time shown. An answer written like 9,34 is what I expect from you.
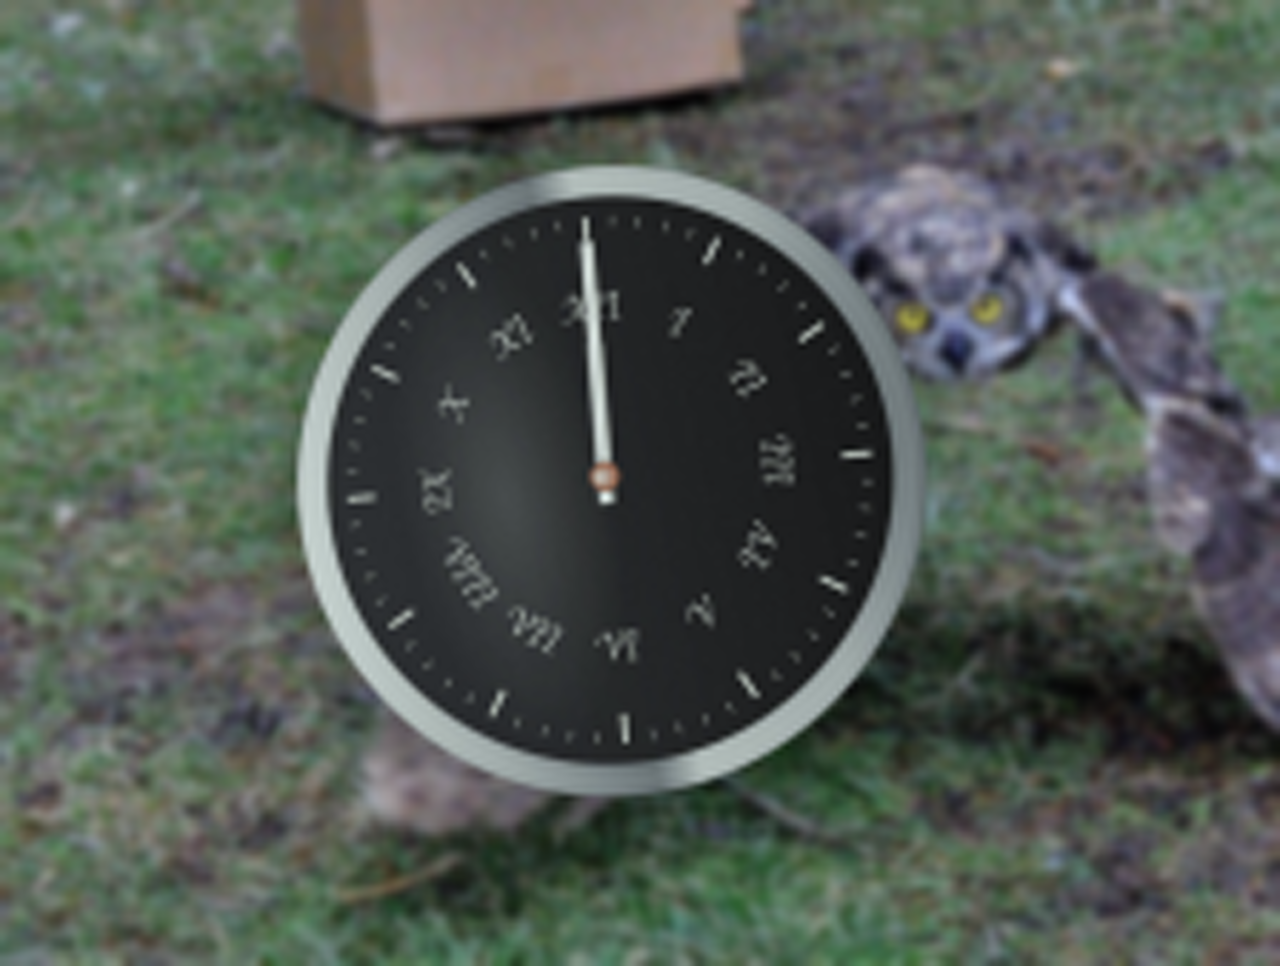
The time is 12,00
